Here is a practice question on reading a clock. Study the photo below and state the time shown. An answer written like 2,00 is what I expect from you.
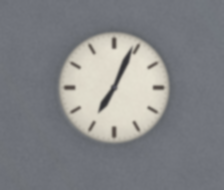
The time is 7,04
